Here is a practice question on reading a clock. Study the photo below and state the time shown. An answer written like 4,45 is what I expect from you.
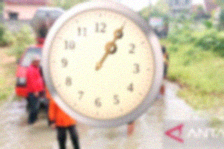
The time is 1,05
